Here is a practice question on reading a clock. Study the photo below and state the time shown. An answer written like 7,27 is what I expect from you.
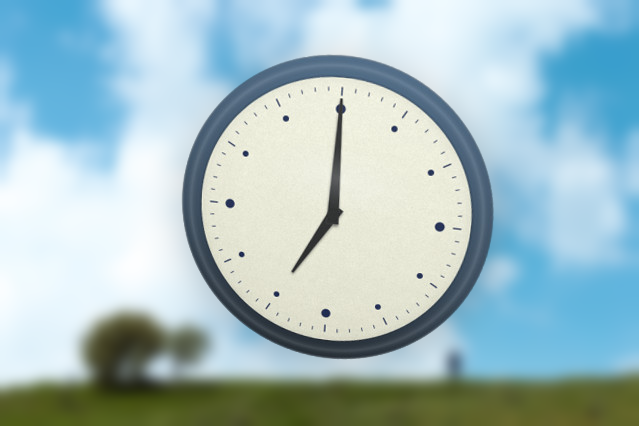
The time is 7,00
